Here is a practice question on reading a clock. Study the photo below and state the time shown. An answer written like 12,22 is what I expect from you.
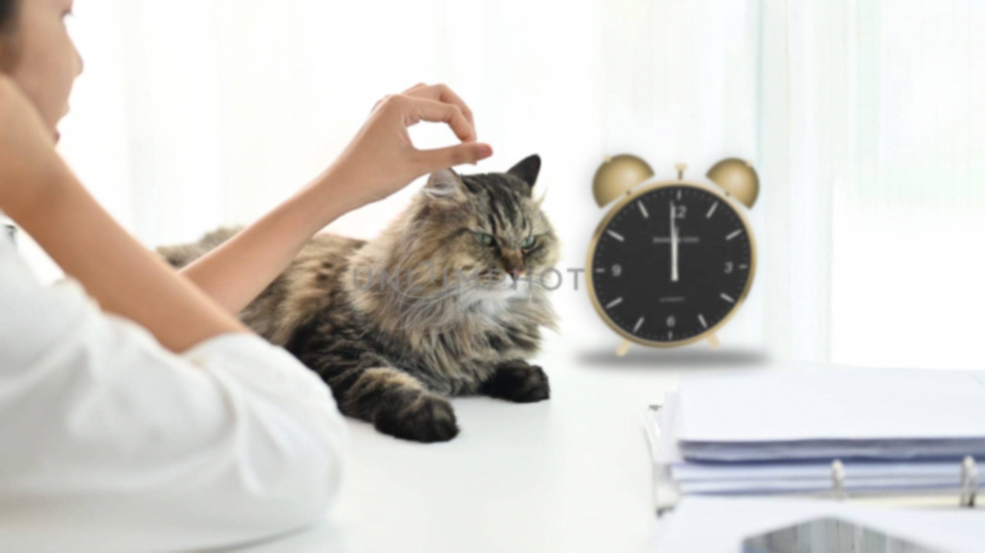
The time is 11,59
